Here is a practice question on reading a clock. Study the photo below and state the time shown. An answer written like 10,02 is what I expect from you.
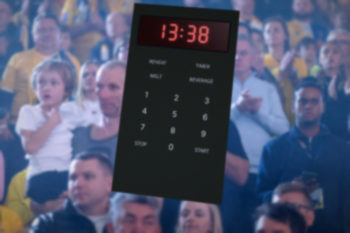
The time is 13,38
